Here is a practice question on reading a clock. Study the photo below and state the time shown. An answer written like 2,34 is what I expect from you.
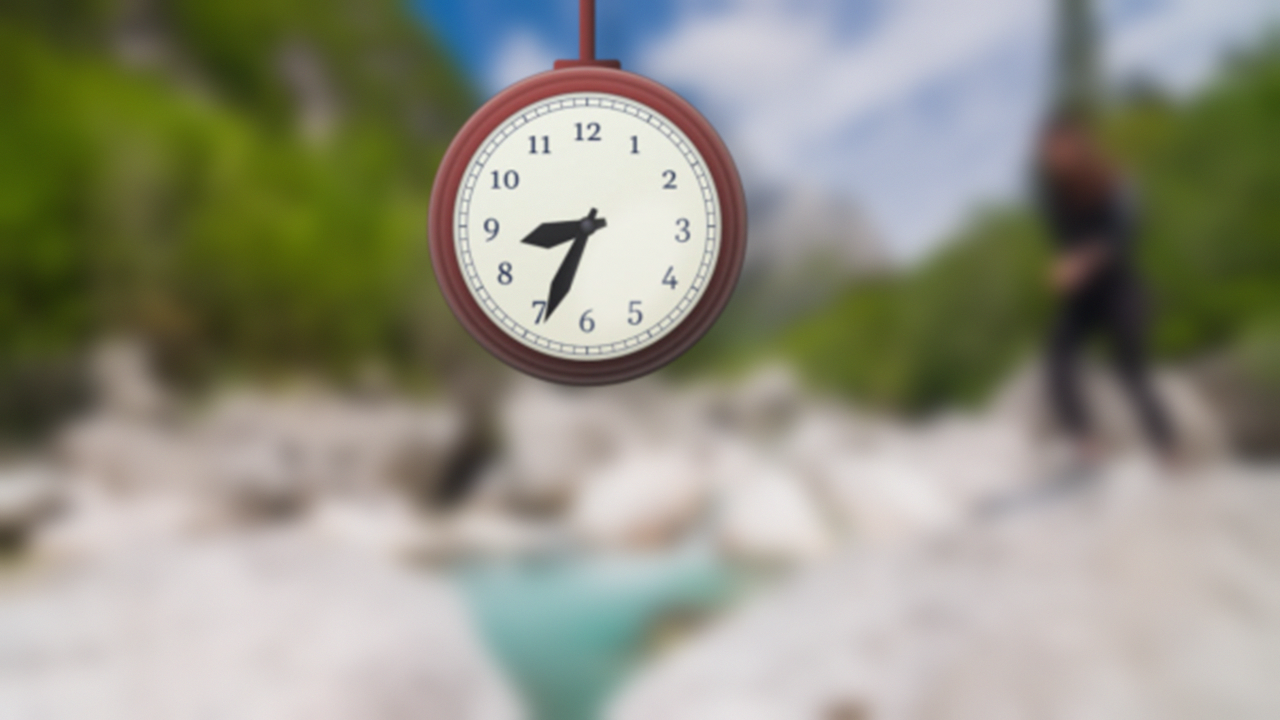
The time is 8,34
